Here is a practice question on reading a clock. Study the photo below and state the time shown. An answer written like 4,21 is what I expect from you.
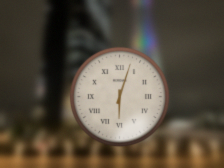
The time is 6,03
